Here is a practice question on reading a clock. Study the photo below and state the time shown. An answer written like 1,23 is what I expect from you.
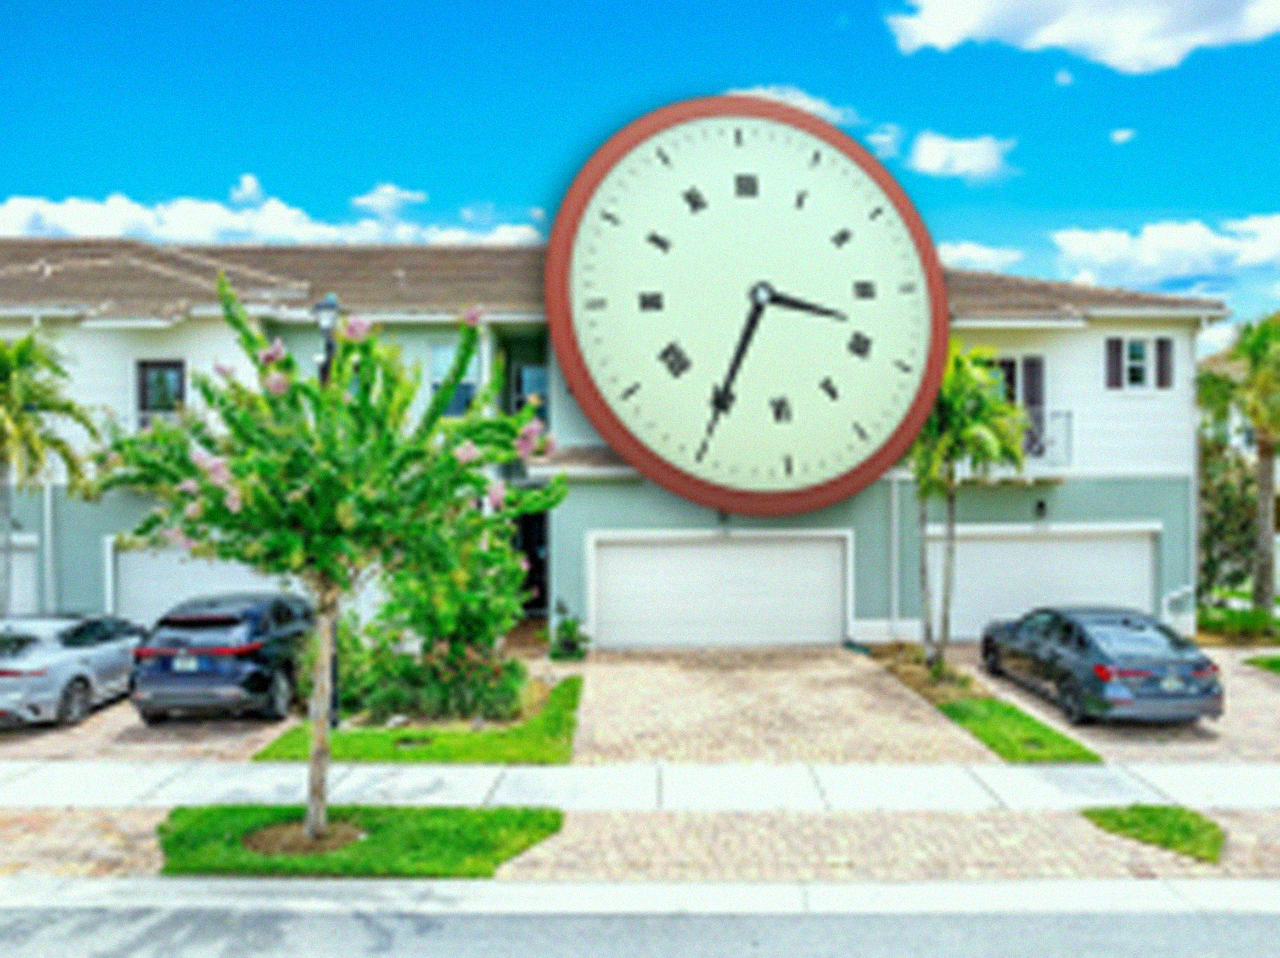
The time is 3,35
